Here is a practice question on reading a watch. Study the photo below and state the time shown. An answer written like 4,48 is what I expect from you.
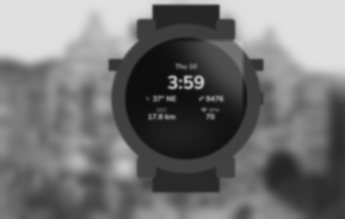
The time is 3,59
